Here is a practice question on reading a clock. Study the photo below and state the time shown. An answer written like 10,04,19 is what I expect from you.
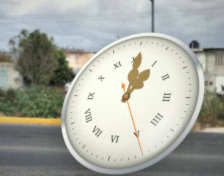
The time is 1,00,25
